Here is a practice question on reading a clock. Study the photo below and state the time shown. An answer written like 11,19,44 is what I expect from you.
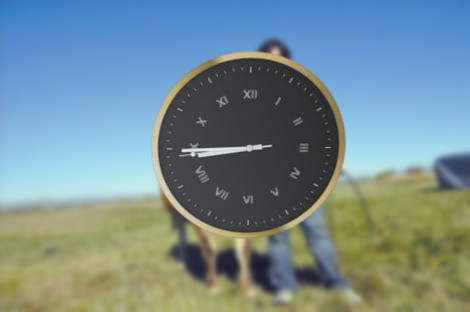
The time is 8,44,44
